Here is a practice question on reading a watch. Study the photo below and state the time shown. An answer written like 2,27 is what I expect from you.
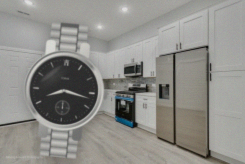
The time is 8,17
